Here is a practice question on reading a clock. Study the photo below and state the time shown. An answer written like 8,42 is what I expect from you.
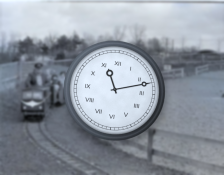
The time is 11,12
